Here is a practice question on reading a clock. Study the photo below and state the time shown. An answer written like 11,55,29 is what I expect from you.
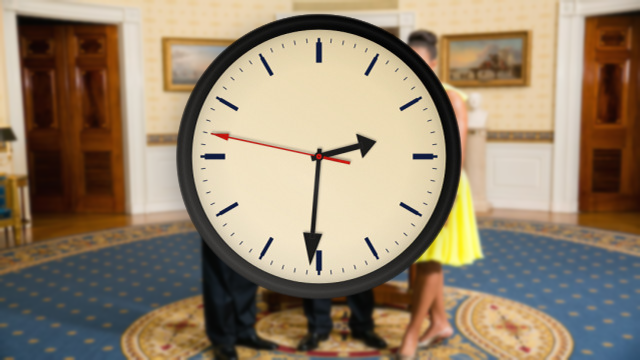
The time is 2,30,47
